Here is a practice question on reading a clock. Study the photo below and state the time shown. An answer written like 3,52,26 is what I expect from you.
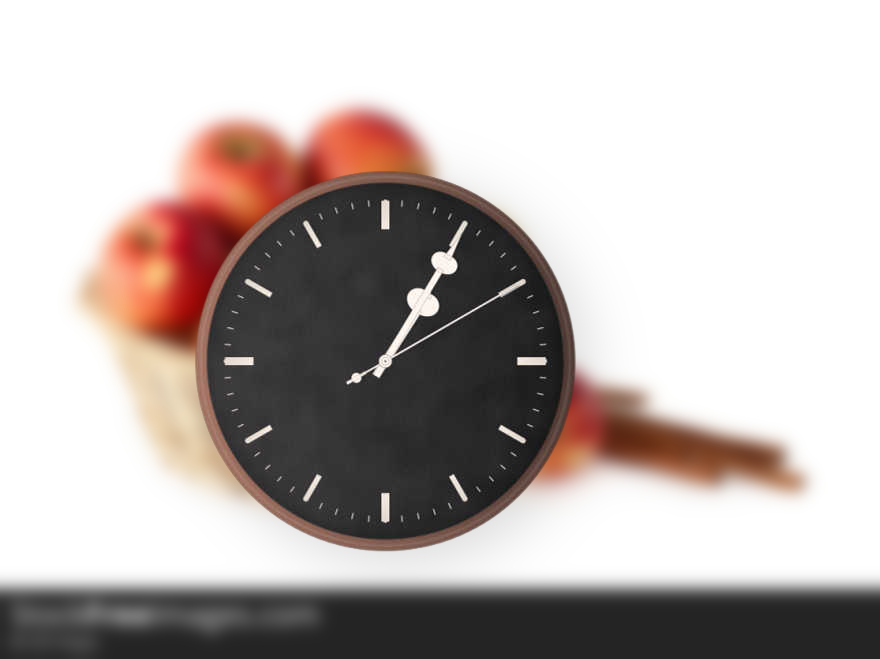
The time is 1,05,10
